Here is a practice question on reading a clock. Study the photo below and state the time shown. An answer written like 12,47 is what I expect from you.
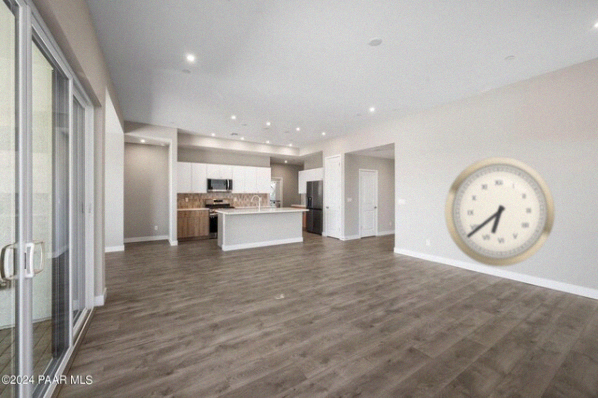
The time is 6,39
